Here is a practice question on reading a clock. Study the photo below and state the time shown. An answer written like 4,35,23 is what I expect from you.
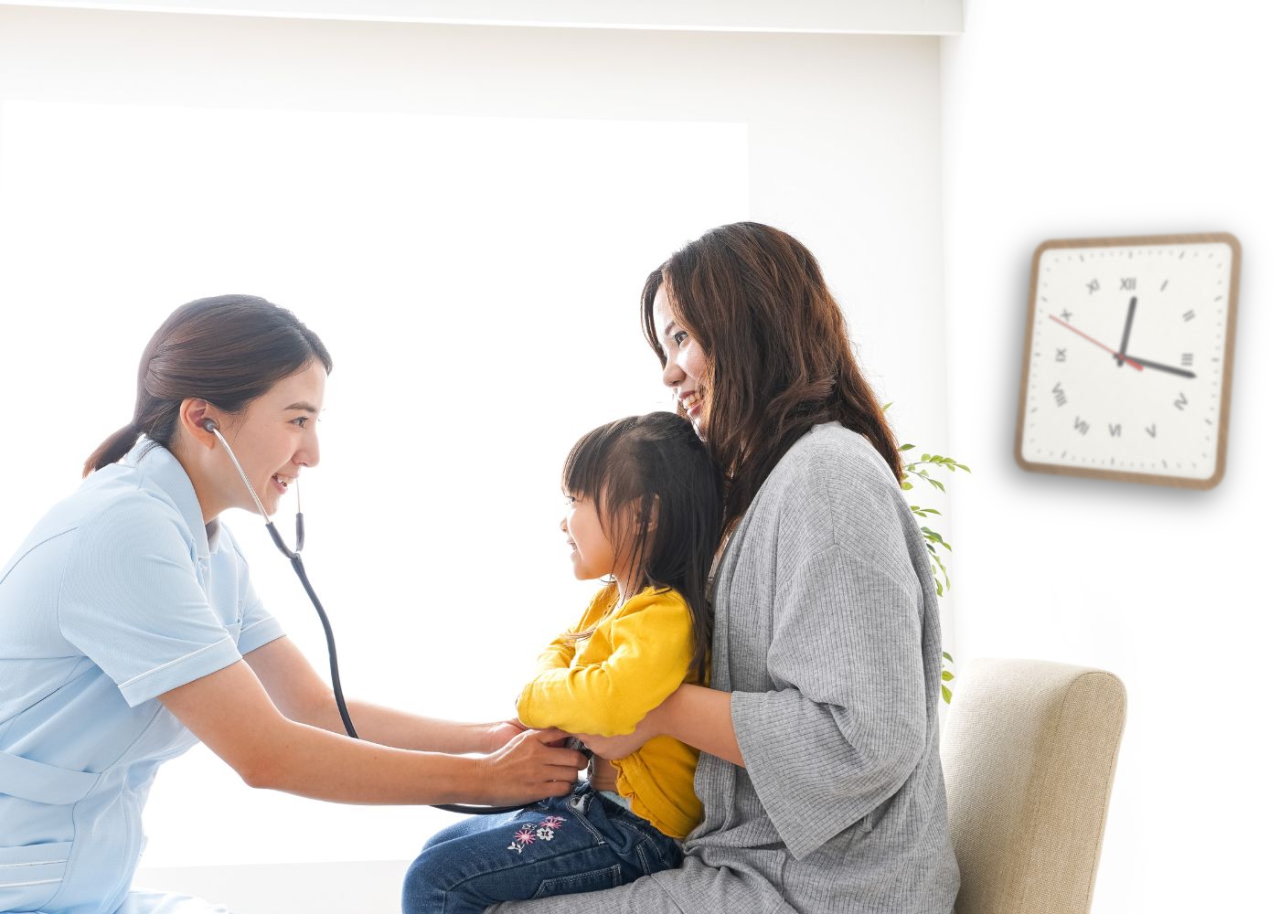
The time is 12,16,49
